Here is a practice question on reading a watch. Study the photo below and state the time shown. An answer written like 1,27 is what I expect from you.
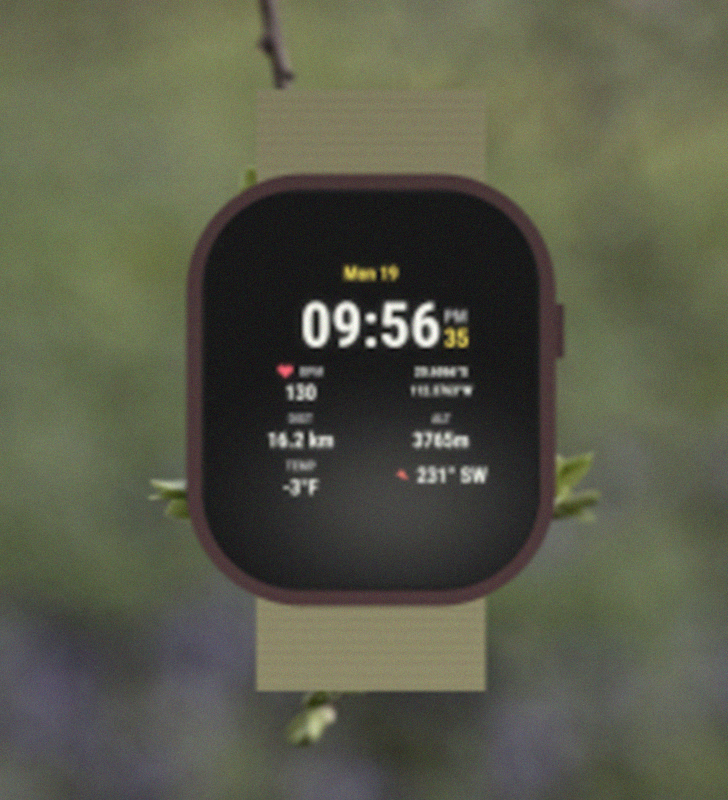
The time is 9,56
